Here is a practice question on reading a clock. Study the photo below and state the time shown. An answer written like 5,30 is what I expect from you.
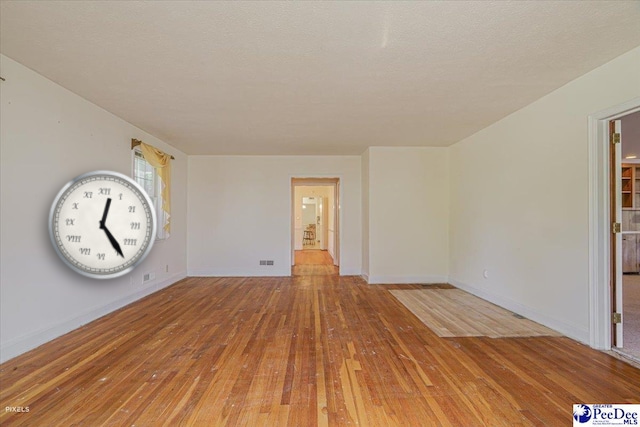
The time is 12,24
